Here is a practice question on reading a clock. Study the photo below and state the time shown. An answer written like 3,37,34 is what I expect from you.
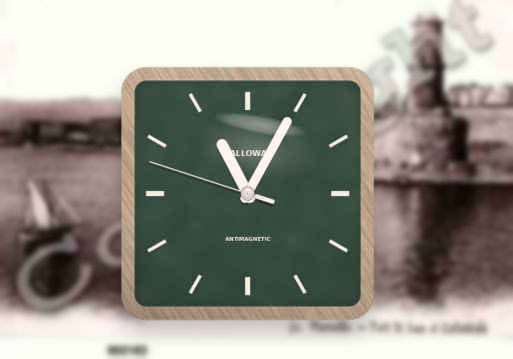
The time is 11,04,48
